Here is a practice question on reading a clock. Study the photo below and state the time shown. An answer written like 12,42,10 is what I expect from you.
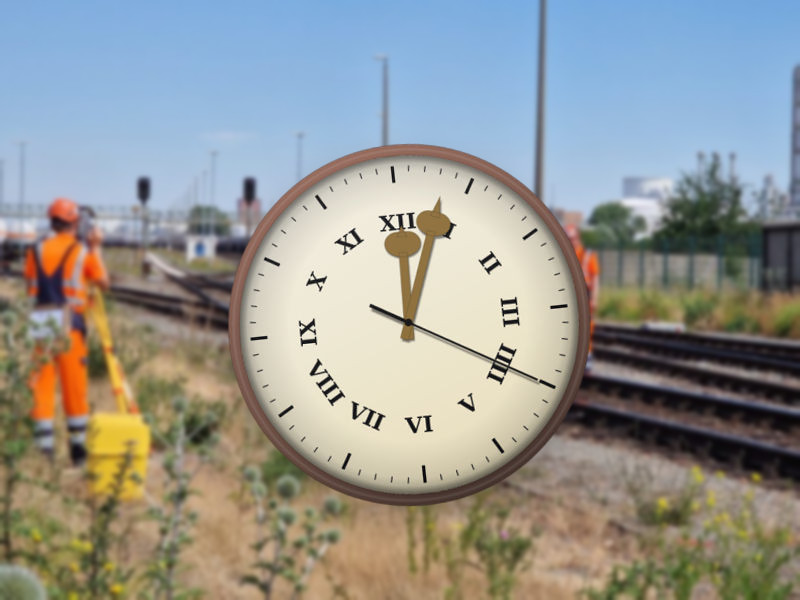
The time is 12,03,20
